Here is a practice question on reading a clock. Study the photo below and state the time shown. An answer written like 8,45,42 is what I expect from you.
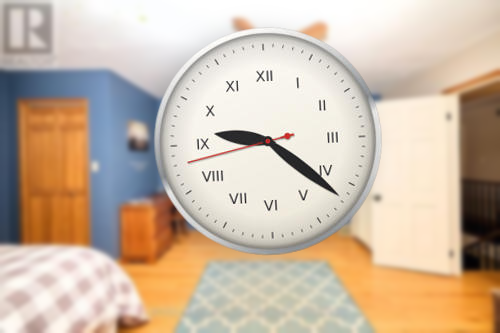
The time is 9,21,43
